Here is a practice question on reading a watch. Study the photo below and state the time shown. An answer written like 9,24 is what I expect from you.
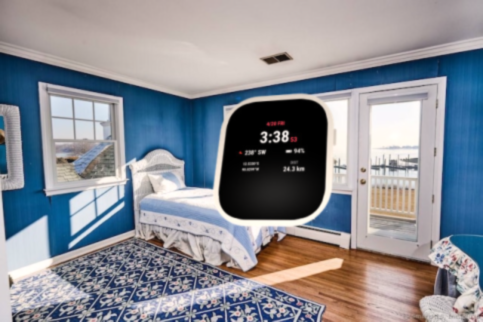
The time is 3,38
